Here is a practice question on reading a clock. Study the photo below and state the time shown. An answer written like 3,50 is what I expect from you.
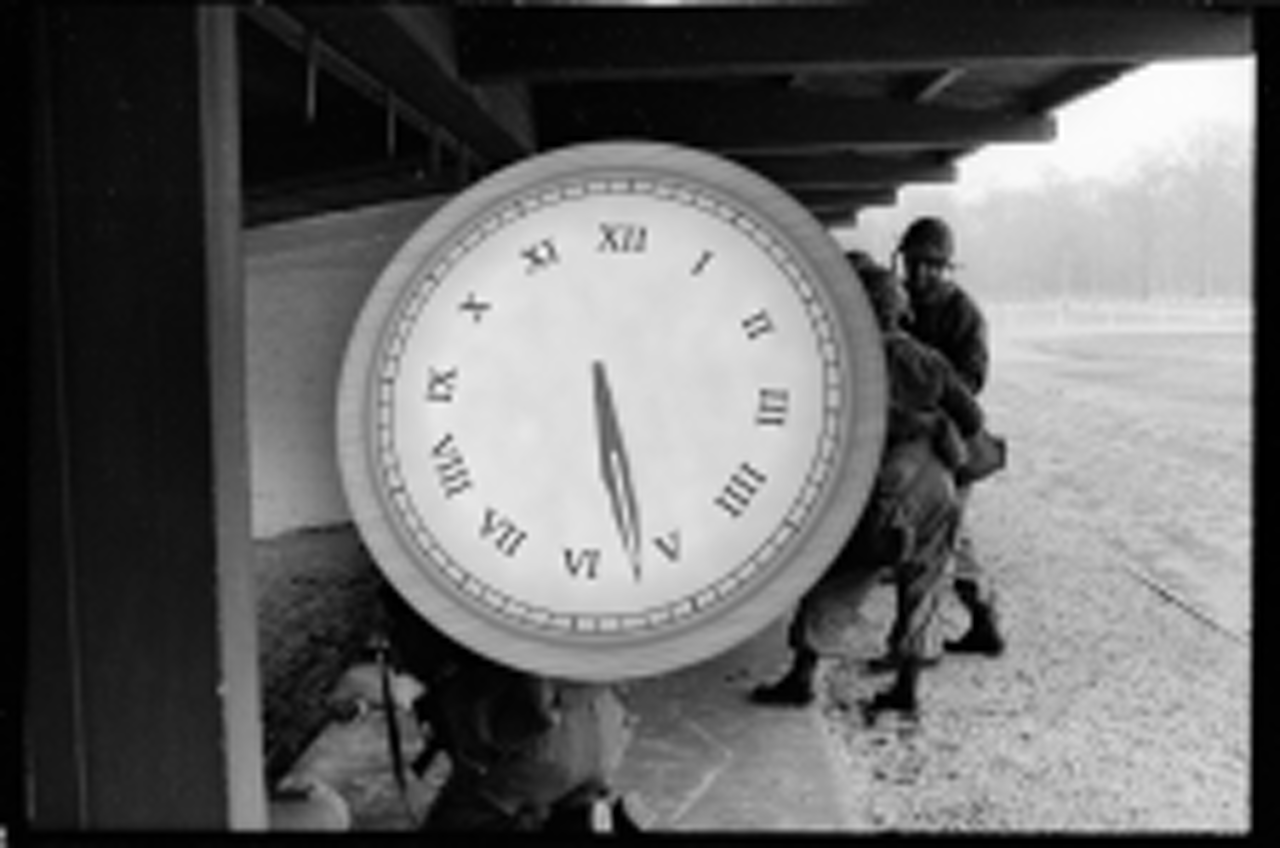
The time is 5,27
